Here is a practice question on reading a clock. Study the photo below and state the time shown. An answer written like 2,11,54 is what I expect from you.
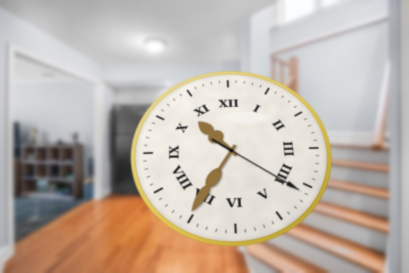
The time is 10,35,21
